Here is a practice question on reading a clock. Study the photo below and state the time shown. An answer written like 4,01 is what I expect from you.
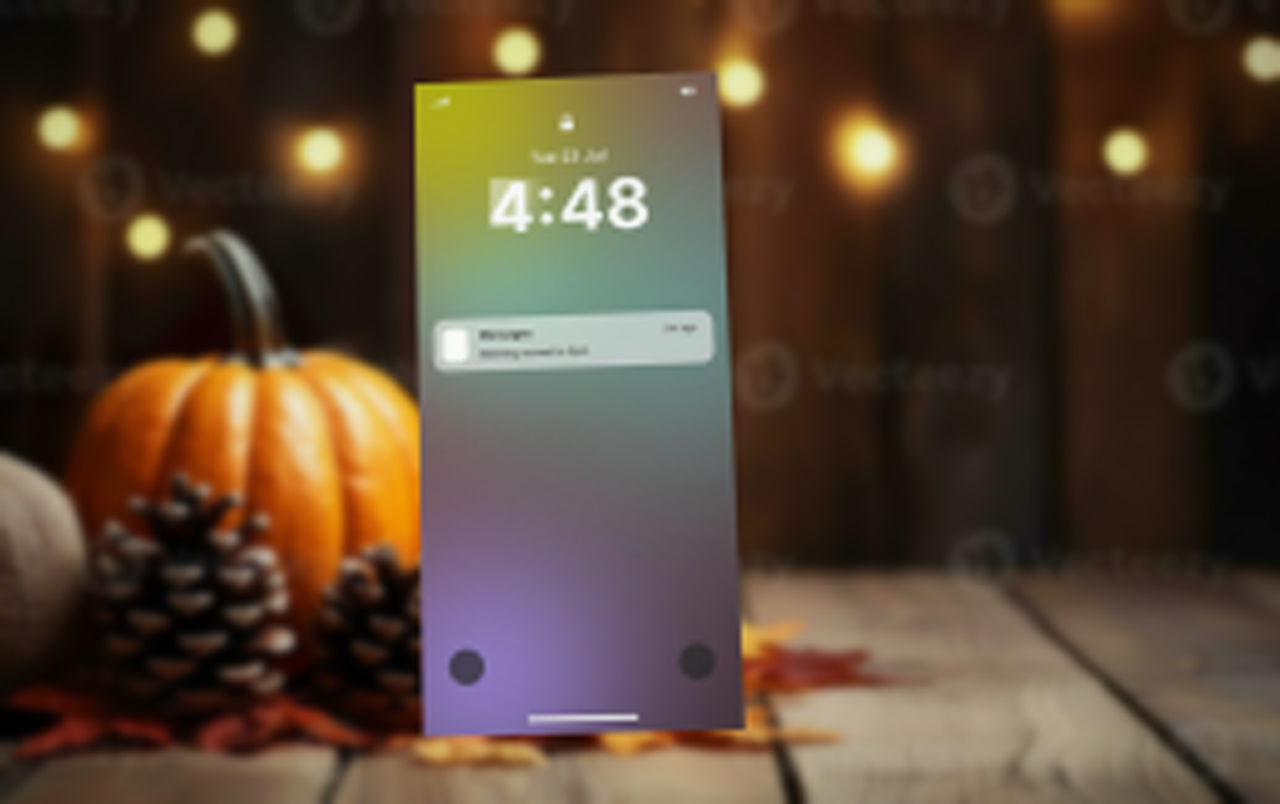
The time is 4,48
